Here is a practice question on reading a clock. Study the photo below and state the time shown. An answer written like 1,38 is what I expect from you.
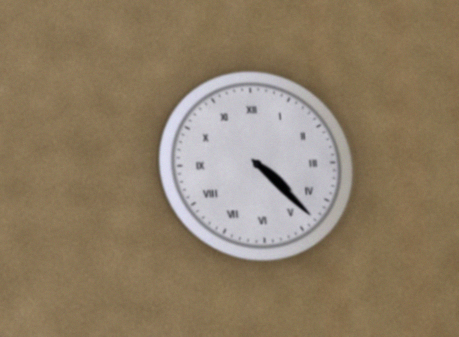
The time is 4,23
